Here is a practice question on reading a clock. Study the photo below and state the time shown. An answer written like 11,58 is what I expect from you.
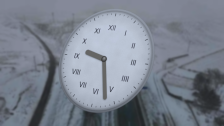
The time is 9,27
